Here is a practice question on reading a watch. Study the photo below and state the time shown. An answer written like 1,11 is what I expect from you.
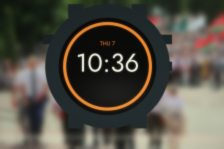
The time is 10,36
